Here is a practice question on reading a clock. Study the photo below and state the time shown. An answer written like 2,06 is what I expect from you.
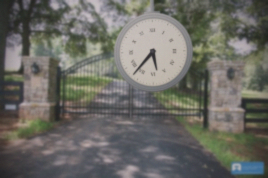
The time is 5,37
